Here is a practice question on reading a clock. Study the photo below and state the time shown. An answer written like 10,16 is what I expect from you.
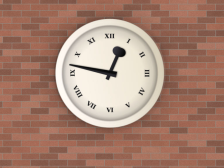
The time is 12,47
